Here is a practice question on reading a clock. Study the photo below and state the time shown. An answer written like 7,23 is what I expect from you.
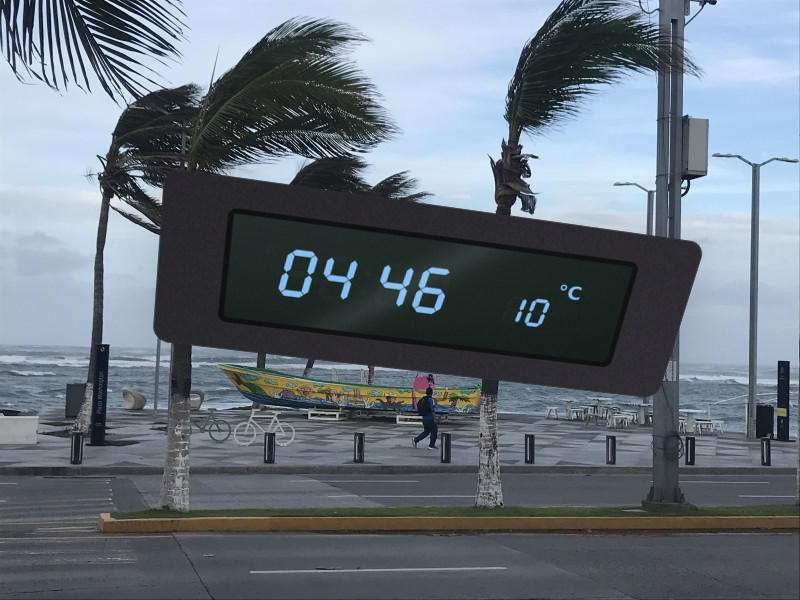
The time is 4,46
